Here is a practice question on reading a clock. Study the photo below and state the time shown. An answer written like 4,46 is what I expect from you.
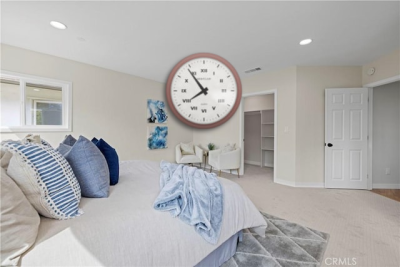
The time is 7,54
